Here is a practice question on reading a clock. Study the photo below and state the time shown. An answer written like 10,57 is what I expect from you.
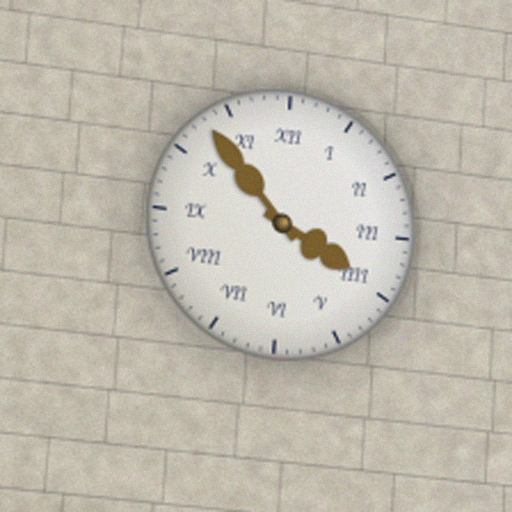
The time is 3,53
